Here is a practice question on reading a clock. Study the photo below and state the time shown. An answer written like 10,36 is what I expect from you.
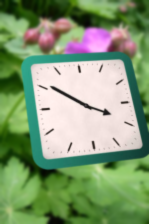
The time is 3,51
